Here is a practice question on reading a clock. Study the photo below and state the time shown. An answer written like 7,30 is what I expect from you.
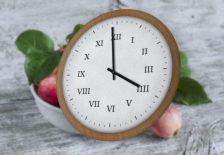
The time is 3,59
